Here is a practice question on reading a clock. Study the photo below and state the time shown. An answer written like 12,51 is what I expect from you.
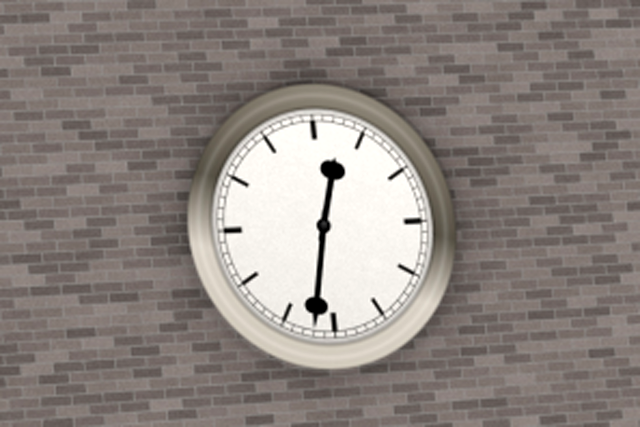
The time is 12,32
